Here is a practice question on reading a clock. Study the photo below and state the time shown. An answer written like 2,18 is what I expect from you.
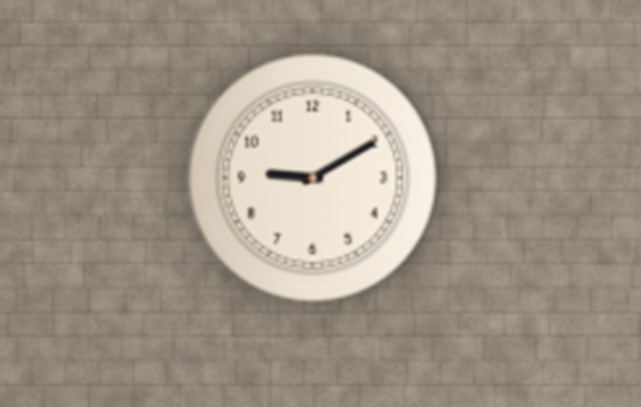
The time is 9,10
